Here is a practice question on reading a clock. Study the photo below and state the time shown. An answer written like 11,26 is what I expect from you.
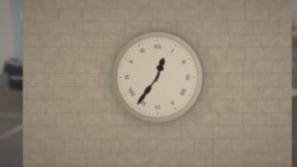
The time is 12,36
